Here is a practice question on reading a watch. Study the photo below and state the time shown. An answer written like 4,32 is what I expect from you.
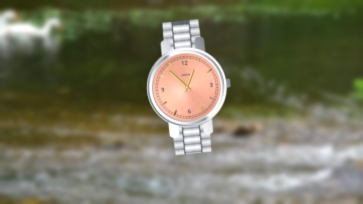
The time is 12,53
